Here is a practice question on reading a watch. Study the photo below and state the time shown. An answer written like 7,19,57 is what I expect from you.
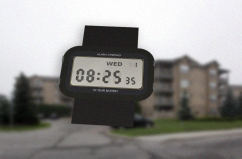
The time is 8,25,35
